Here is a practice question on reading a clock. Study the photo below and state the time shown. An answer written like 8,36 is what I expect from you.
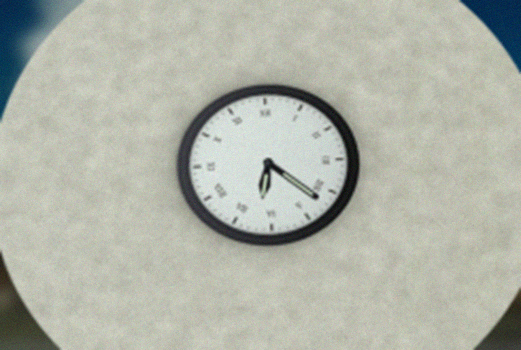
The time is 6,22
